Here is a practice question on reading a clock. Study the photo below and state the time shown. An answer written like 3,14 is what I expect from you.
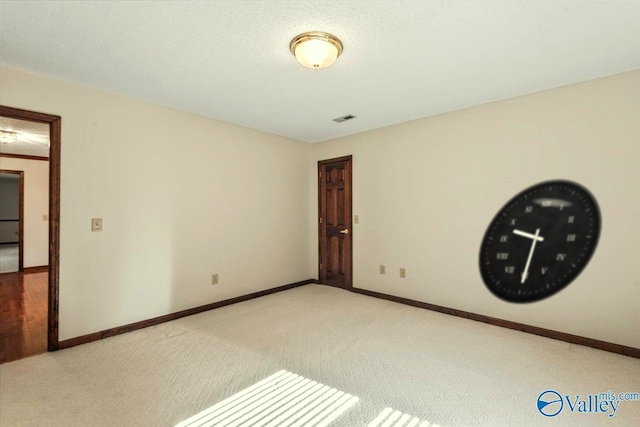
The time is 9,30
